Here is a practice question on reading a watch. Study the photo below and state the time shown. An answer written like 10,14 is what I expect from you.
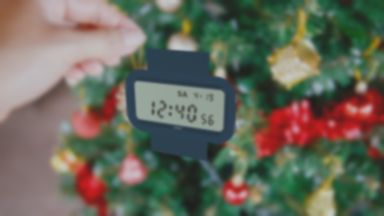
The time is 12,40
